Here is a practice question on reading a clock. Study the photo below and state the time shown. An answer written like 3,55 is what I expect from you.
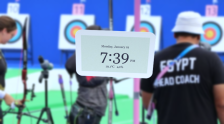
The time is 7,39
